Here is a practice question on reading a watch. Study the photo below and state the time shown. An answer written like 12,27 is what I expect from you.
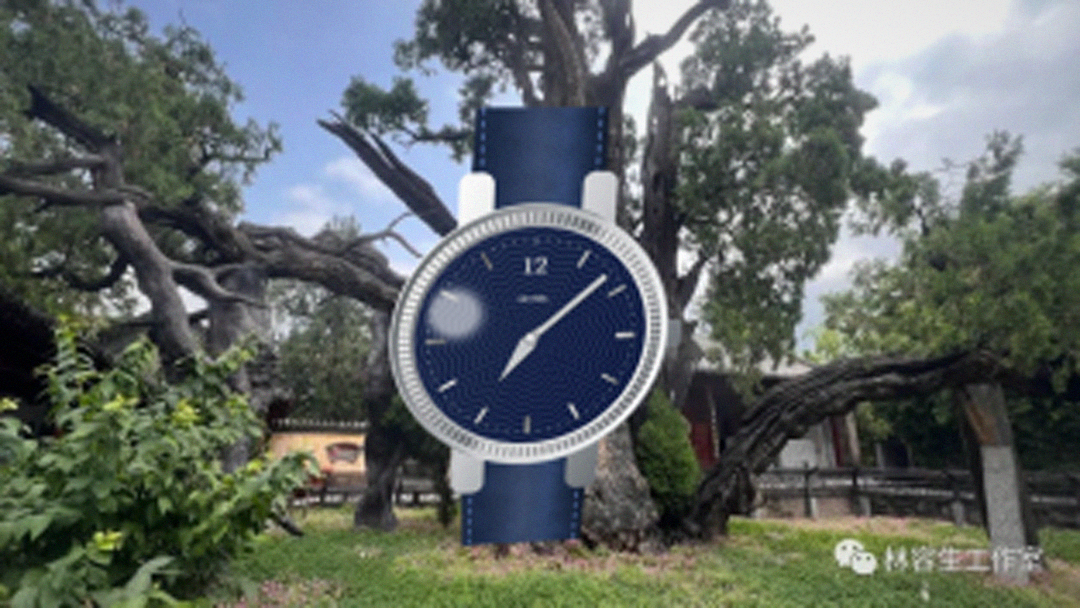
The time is 7,08
